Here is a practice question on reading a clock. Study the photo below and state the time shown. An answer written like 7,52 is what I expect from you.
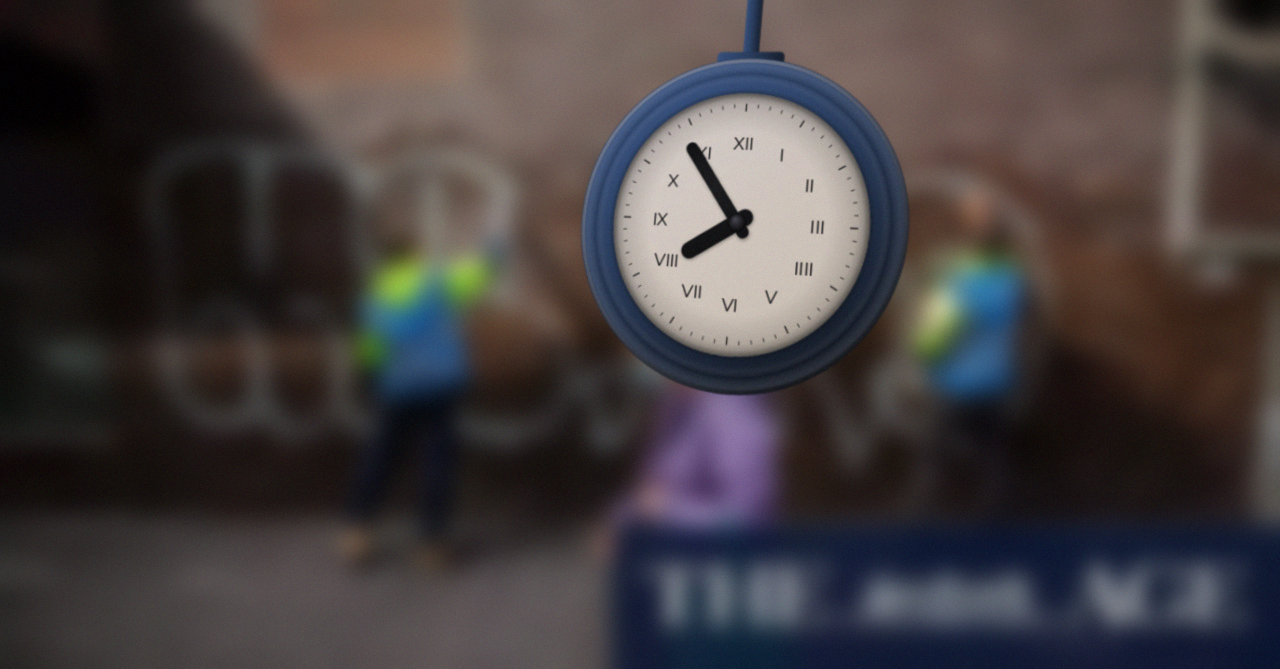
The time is 7,54
